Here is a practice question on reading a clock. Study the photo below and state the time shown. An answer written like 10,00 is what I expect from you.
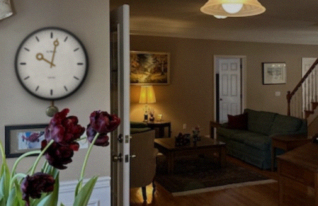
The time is 10,02
